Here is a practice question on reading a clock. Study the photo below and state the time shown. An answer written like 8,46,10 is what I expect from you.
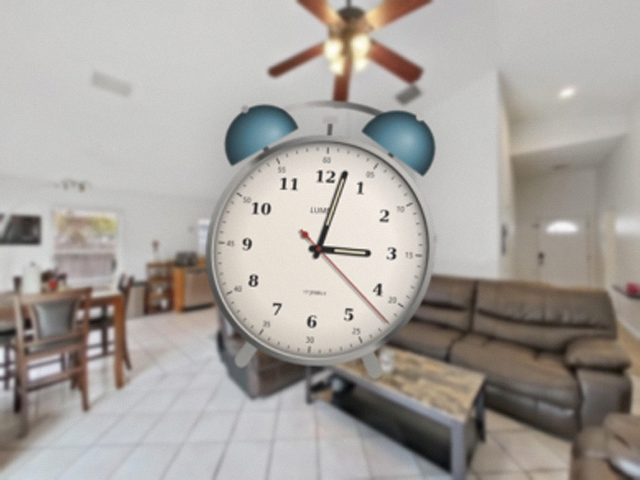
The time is 3,02,22
